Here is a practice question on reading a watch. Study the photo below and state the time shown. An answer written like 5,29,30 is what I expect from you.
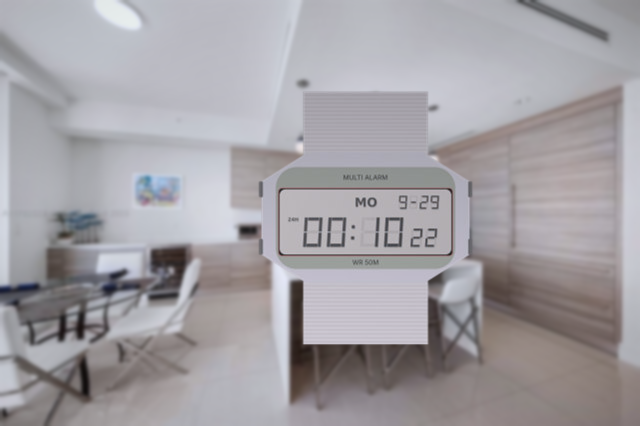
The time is 0,10,22
